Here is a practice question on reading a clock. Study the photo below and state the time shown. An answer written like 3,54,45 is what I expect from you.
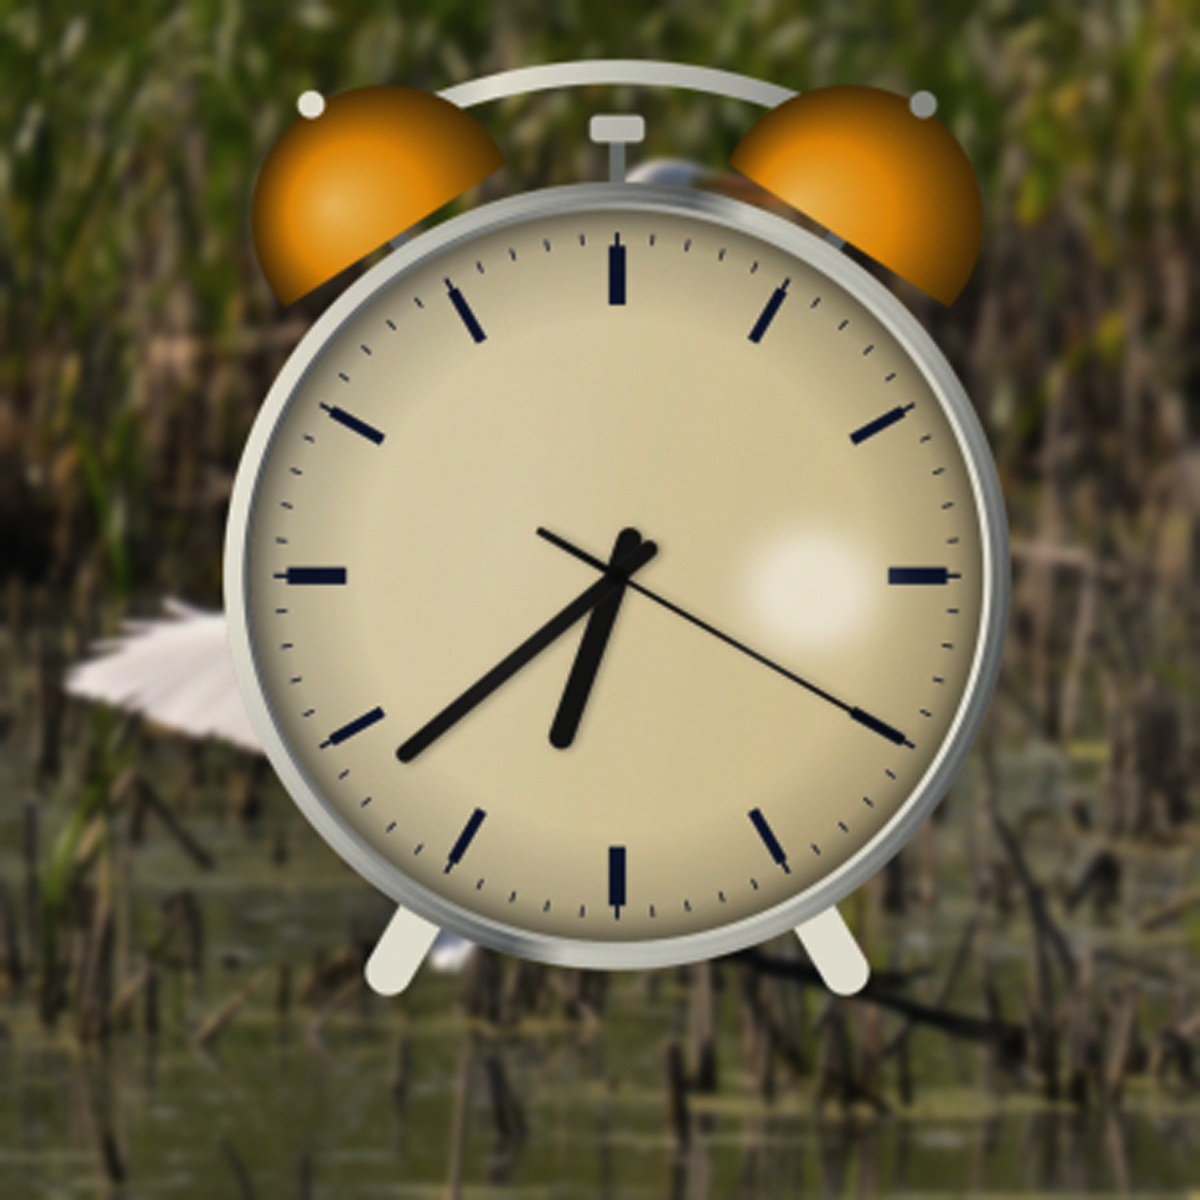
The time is 6,38,20
